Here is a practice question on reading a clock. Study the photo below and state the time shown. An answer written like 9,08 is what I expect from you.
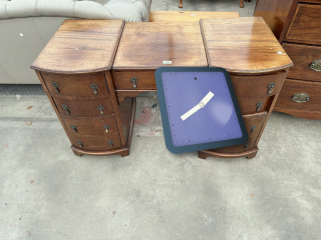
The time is 1,40
